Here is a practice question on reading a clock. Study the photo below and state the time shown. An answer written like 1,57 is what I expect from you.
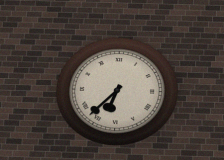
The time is 6,37
